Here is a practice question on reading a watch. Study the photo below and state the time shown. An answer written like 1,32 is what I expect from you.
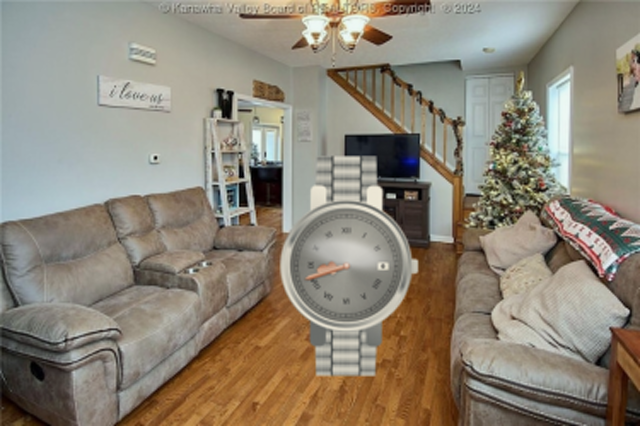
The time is 8,42
